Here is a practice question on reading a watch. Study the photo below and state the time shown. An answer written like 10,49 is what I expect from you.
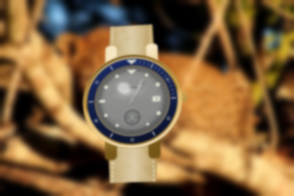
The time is 1,05
